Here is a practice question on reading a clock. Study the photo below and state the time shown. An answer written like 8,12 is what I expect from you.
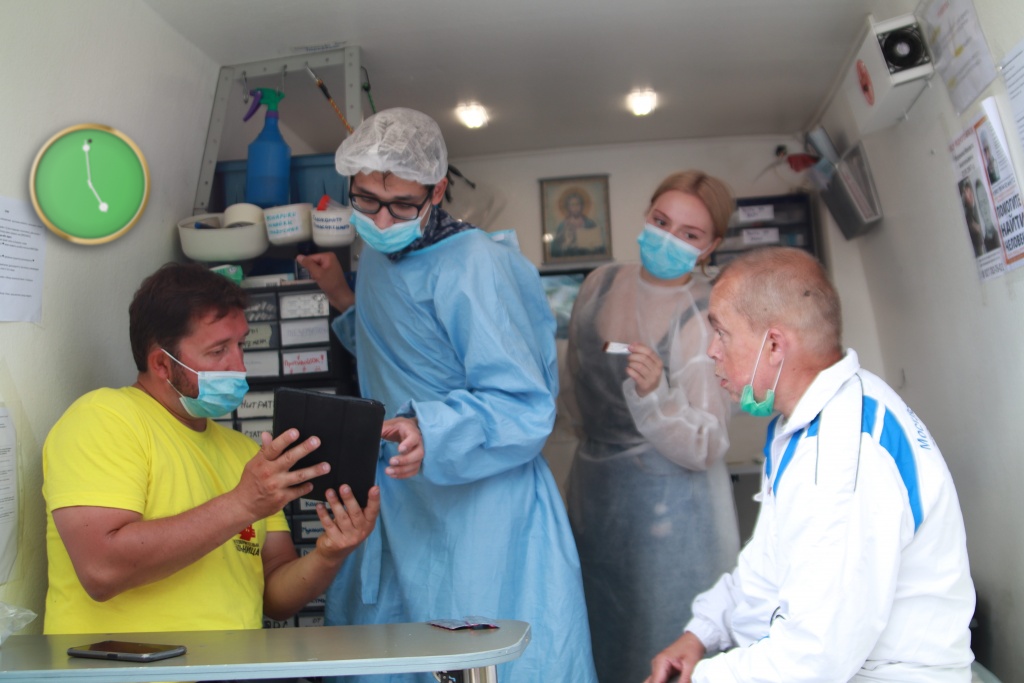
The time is 4,59
